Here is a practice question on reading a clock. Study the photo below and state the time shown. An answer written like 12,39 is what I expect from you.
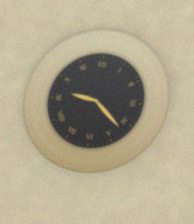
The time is 9,22
